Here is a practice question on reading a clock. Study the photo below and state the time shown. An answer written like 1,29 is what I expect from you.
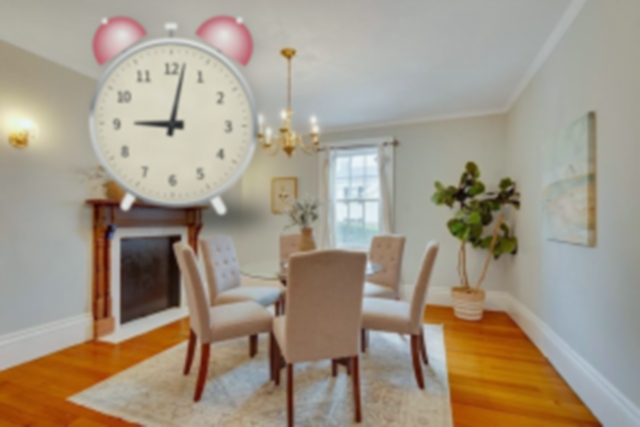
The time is 9,02
